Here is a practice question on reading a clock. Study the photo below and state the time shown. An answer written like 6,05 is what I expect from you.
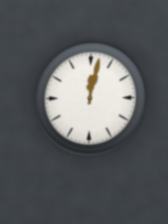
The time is 12,02
